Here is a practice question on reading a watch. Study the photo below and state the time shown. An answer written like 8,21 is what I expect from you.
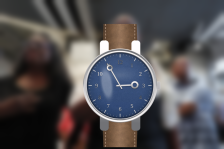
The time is 2,55
